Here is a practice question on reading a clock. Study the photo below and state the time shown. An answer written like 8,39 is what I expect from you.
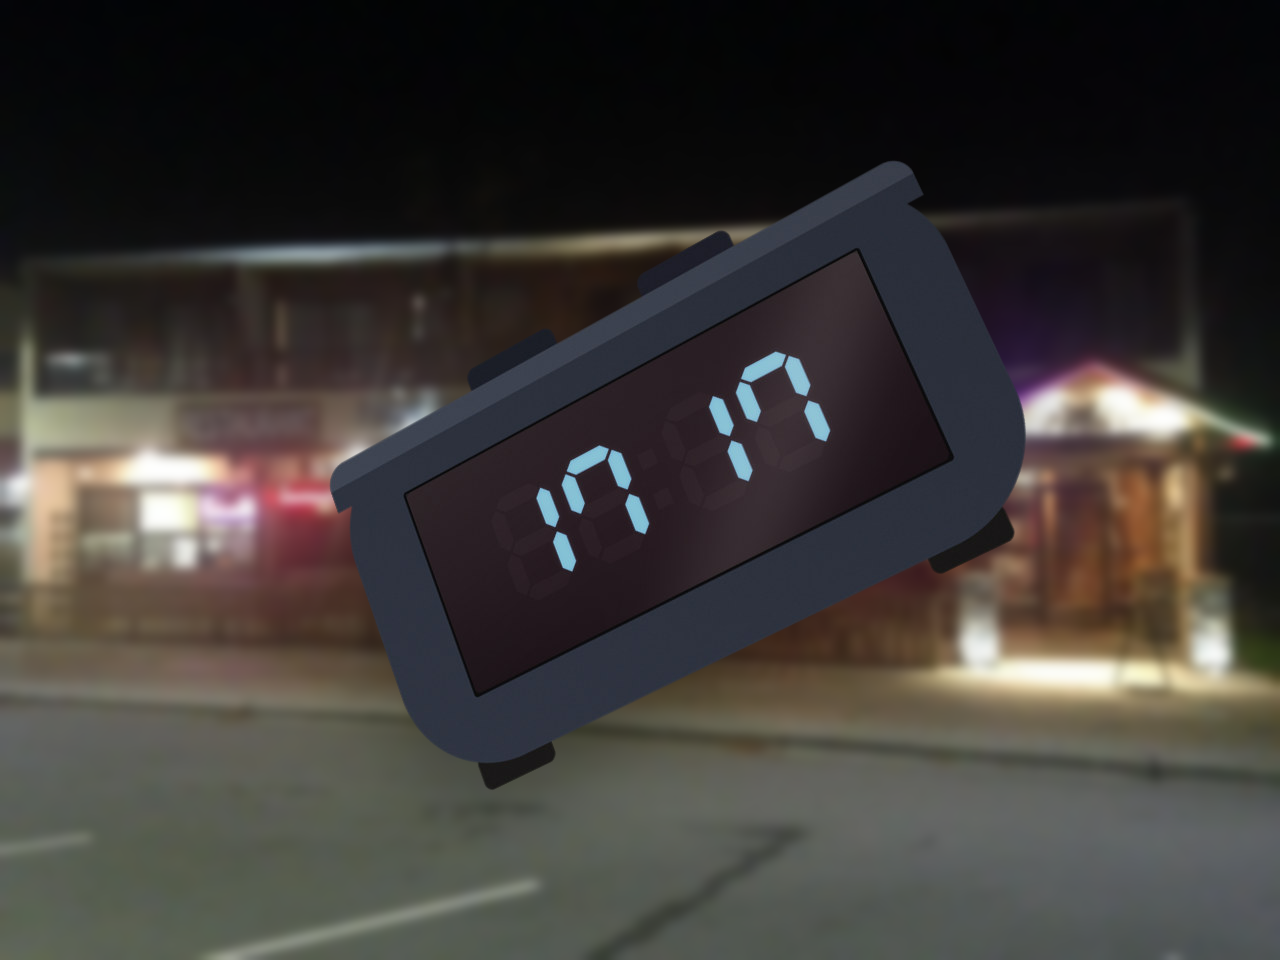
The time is 17,17
